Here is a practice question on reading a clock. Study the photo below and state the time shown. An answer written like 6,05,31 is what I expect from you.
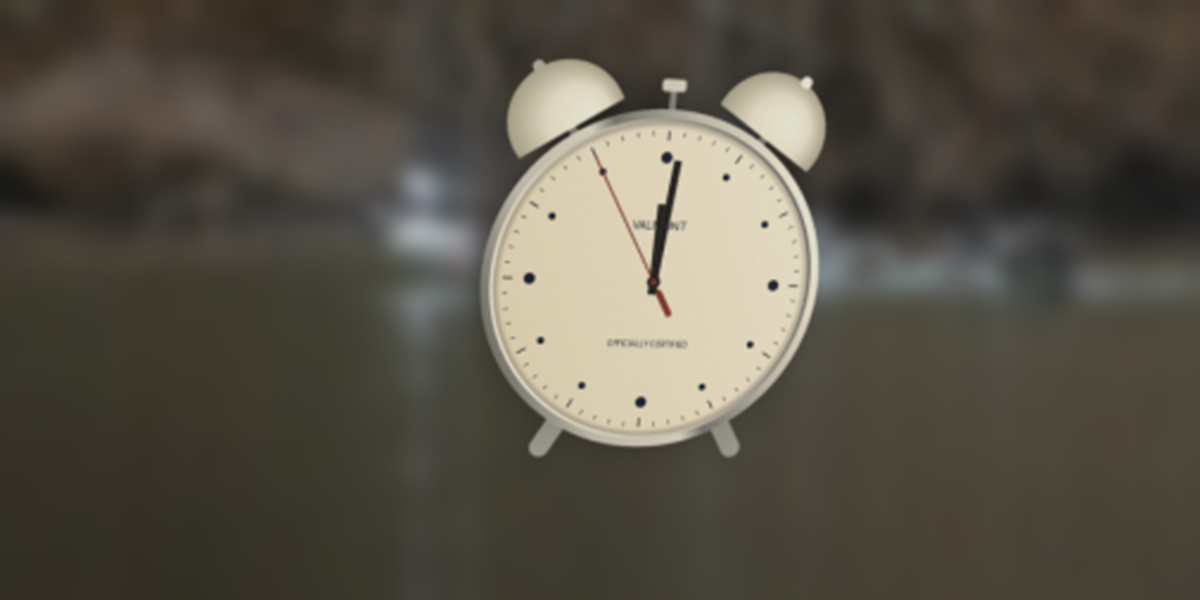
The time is 12,00,55
